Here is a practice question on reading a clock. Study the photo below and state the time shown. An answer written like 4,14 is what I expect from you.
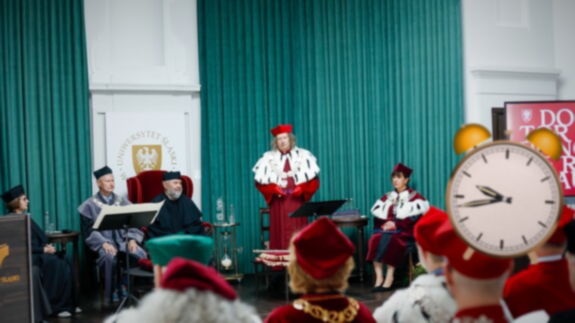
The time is 9,43
